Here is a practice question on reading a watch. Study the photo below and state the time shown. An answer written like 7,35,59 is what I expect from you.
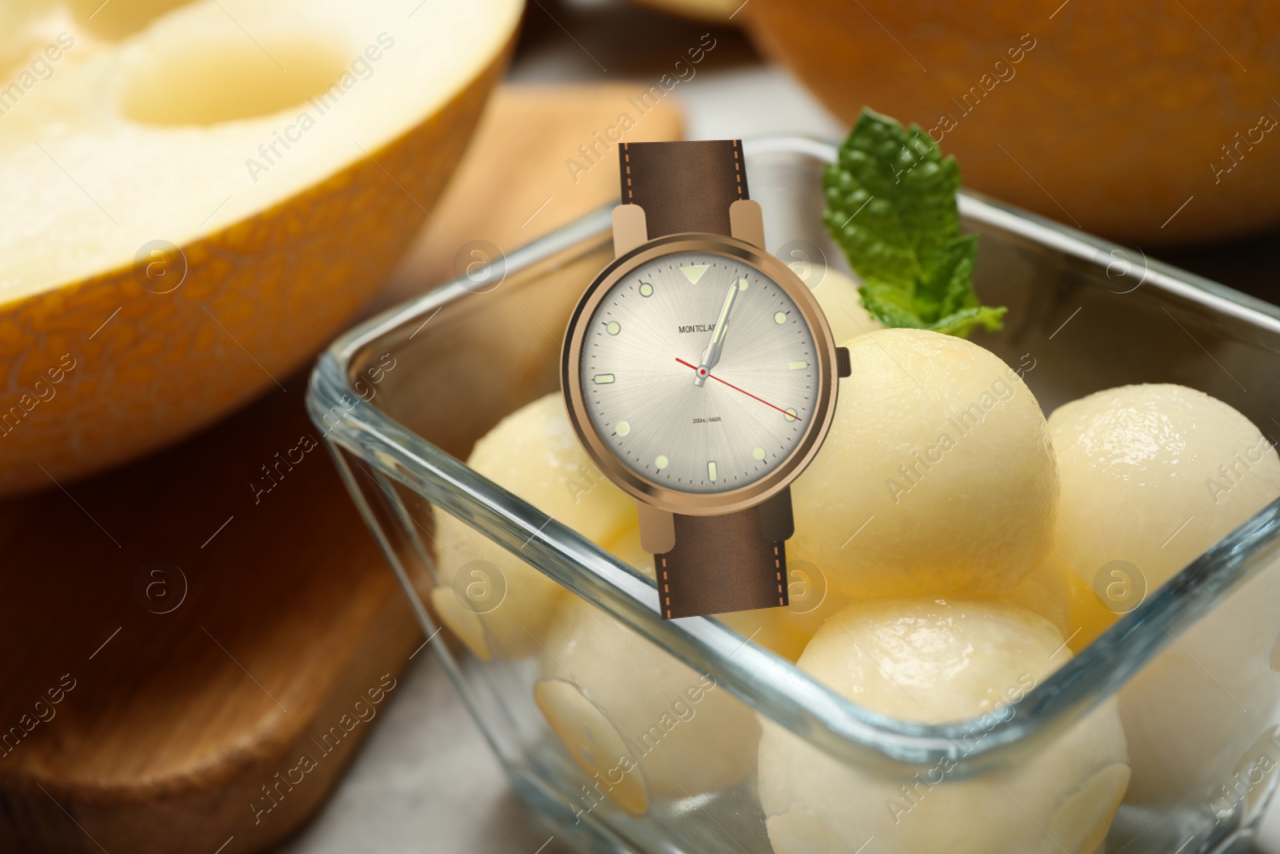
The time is 1,04,20
